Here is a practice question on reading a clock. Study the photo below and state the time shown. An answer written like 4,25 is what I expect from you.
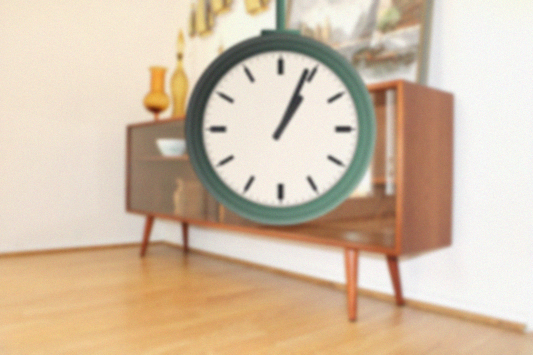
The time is 1,04
